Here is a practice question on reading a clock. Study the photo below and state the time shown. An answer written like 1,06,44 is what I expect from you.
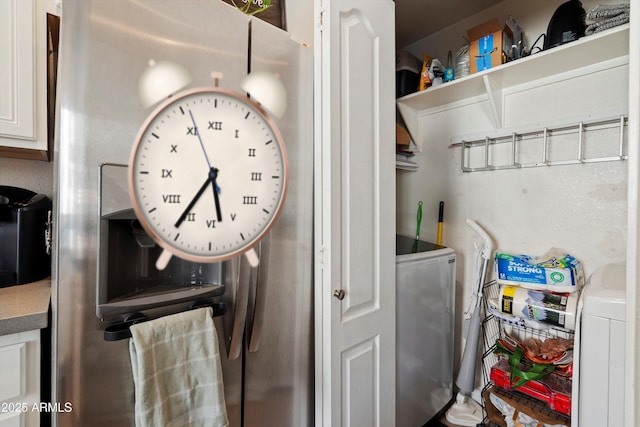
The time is 5,35,56
